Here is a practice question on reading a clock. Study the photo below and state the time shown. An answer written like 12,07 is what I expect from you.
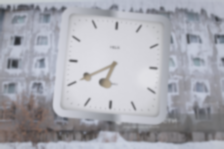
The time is 6,40
